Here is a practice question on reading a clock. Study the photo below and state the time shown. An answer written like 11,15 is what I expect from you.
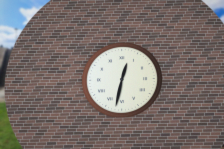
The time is 12,32
